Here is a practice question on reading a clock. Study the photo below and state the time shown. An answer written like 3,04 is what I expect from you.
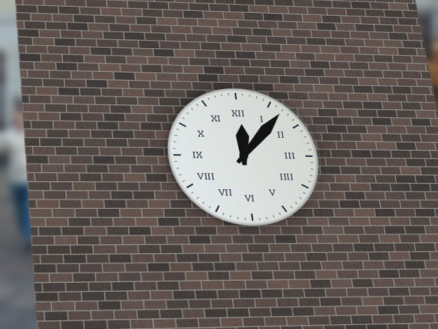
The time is 12,07
